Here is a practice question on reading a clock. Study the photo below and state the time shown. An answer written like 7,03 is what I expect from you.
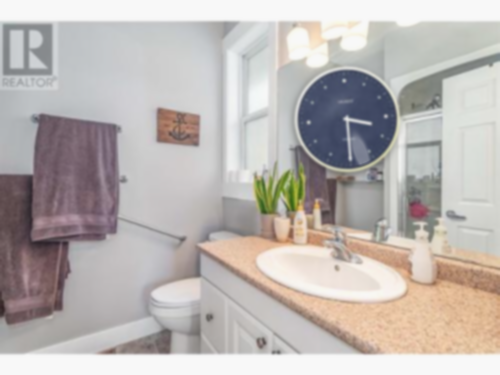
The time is 3,30
